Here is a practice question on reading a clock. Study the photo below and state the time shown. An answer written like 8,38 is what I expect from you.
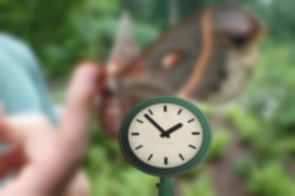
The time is 1,53
